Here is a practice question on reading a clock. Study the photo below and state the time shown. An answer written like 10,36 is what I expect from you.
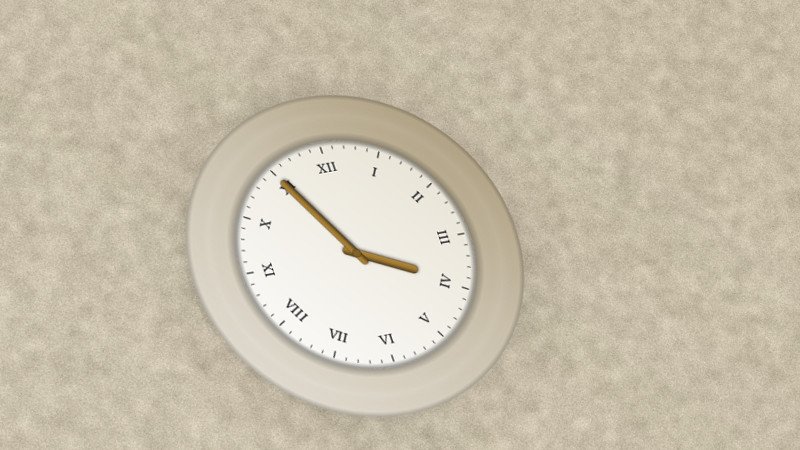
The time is 3,55
